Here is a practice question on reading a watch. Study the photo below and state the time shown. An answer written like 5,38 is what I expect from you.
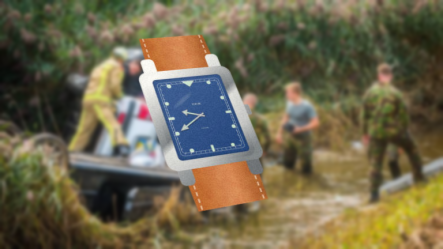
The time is 9,40
